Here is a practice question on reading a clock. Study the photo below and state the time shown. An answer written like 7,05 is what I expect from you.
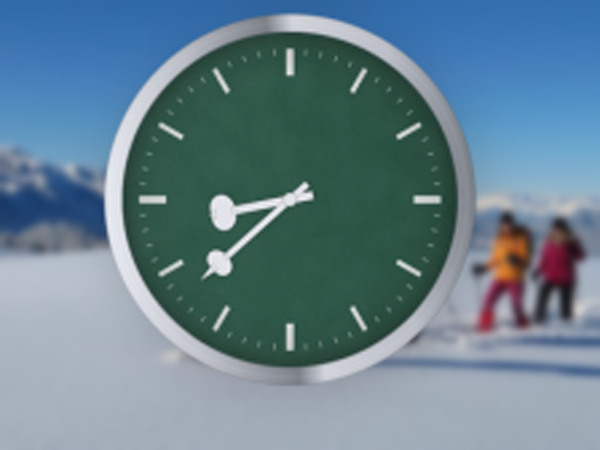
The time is 8,38
